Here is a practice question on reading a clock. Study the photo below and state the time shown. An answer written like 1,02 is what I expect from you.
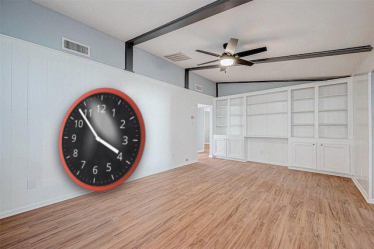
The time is 3,53
